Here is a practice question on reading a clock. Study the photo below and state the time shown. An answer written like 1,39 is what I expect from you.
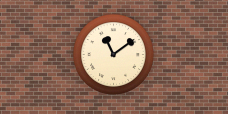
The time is 11,09
